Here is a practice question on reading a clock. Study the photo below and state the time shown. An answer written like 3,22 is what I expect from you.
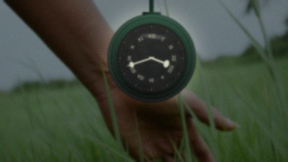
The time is 3,42
